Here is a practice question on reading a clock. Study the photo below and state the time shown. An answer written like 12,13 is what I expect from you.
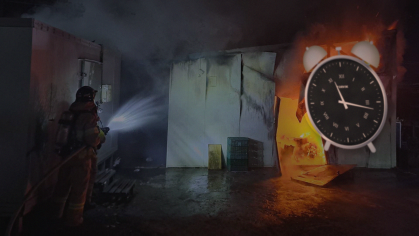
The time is 11,17
